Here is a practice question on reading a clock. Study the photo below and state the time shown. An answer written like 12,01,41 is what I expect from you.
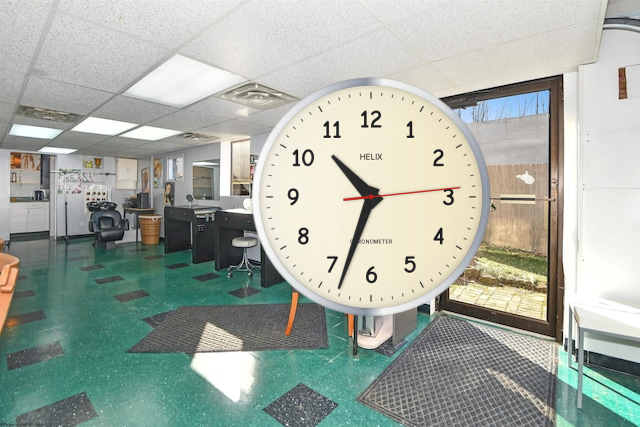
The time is 10,33,14
